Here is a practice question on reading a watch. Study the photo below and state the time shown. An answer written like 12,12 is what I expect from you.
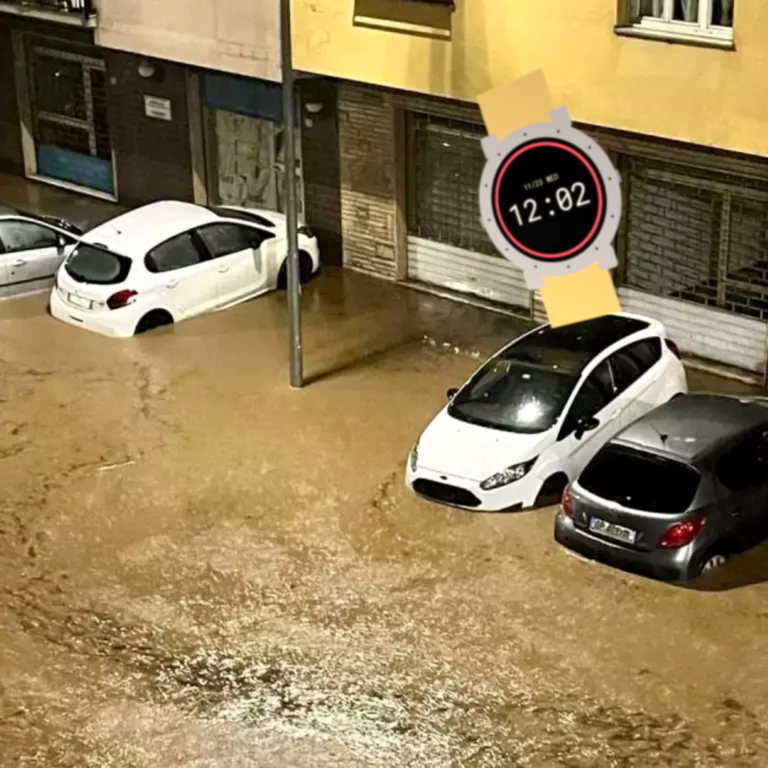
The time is 12,02
